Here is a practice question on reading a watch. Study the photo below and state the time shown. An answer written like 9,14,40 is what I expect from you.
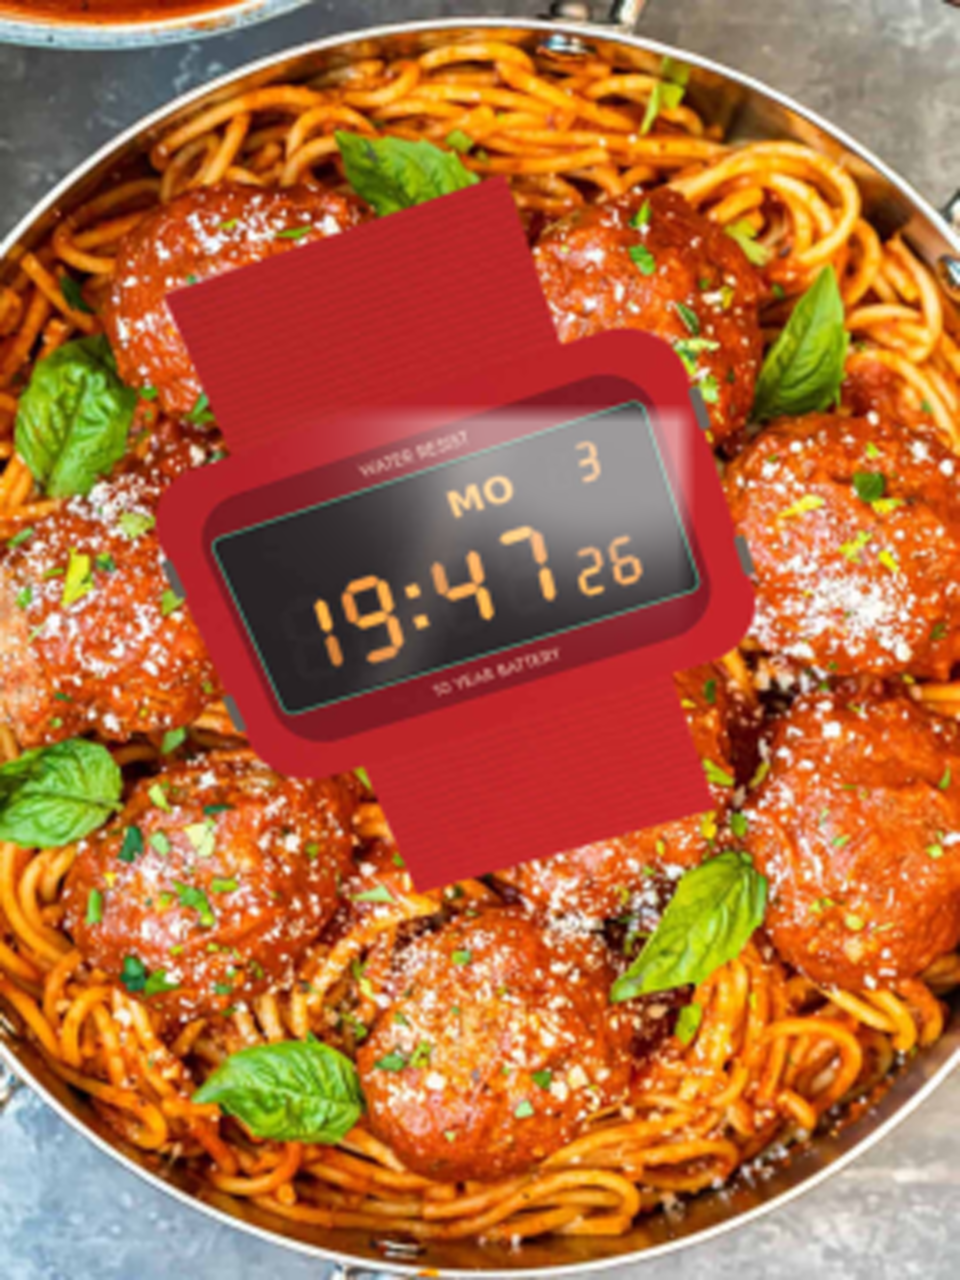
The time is 19,47,26
